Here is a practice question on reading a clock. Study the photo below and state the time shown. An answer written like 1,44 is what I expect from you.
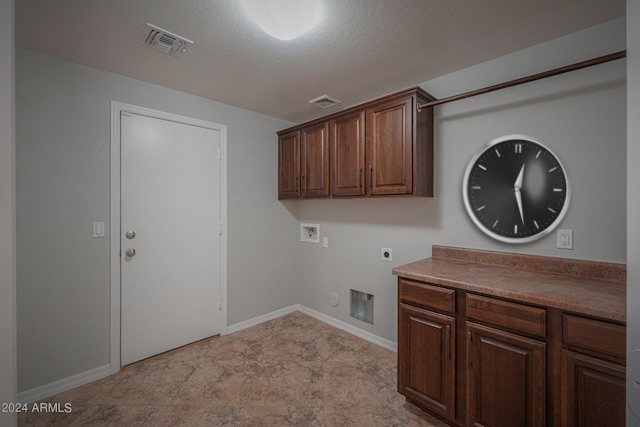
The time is 12,28
